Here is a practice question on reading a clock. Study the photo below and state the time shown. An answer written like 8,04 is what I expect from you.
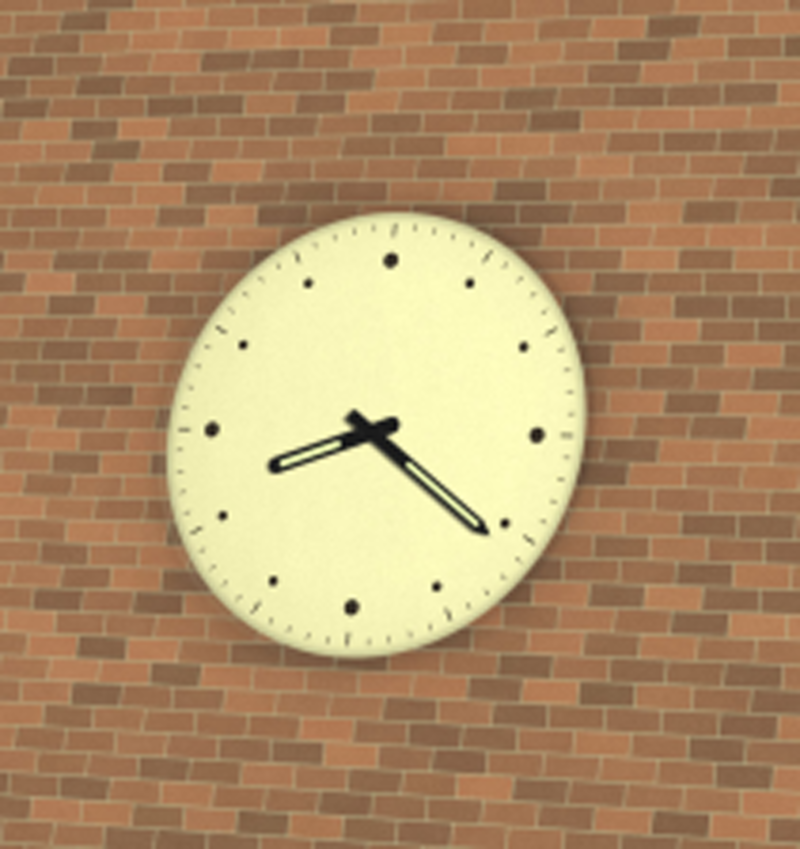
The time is 8,21
